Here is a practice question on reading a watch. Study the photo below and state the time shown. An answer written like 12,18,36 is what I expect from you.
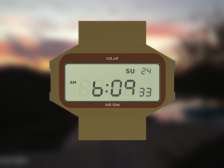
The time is 6,09,33
